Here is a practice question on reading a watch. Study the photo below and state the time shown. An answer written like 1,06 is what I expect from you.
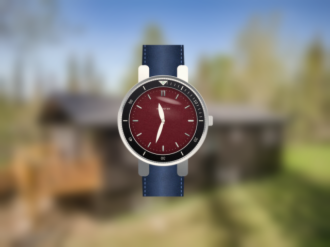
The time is 11,33
